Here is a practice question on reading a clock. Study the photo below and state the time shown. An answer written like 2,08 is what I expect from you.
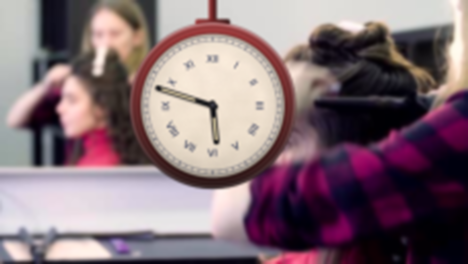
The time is 5,48
